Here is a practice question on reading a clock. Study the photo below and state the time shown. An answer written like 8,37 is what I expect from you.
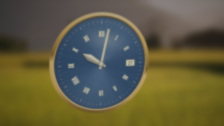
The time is 10,02
